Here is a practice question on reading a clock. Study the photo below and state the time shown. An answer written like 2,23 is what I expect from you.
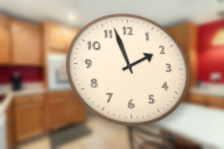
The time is 1,57
